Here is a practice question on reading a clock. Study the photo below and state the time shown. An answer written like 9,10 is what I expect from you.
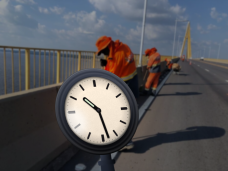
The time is 10,28
